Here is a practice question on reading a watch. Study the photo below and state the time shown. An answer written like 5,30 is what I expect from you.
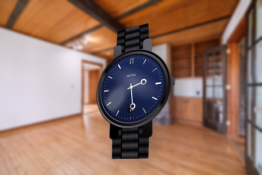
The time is 2,29
